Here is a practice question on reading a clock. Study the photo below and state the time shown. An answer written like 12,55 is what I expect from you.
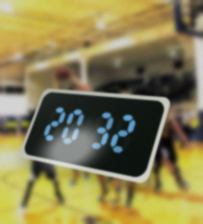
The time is 20,32
